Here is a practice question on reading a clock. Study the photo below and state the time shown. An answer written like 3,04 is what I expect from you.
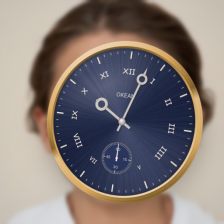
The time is 10,03
